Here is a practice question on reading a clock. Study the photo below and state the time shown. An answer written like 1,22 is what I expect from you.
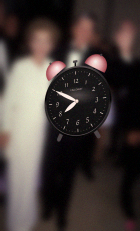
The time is 7,50
